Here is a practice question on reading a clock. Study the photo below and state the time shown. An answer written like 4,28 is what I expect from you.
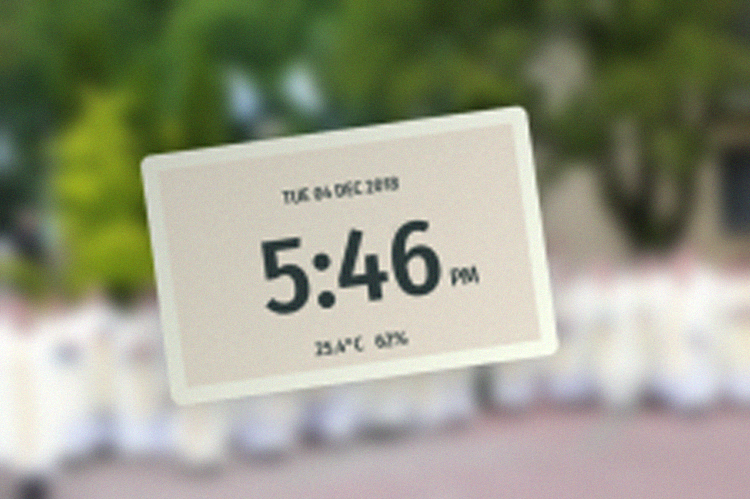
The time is 5,46
